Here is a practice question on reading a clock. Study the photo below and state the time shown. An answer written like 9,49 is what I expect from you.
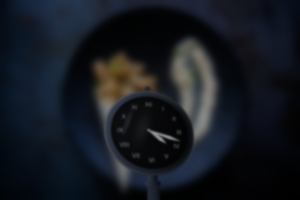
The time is 4,18
